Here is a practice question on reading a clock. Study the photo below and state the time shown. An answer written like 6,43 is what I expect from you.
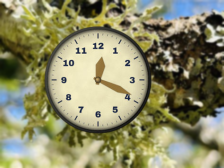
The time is 12,19
